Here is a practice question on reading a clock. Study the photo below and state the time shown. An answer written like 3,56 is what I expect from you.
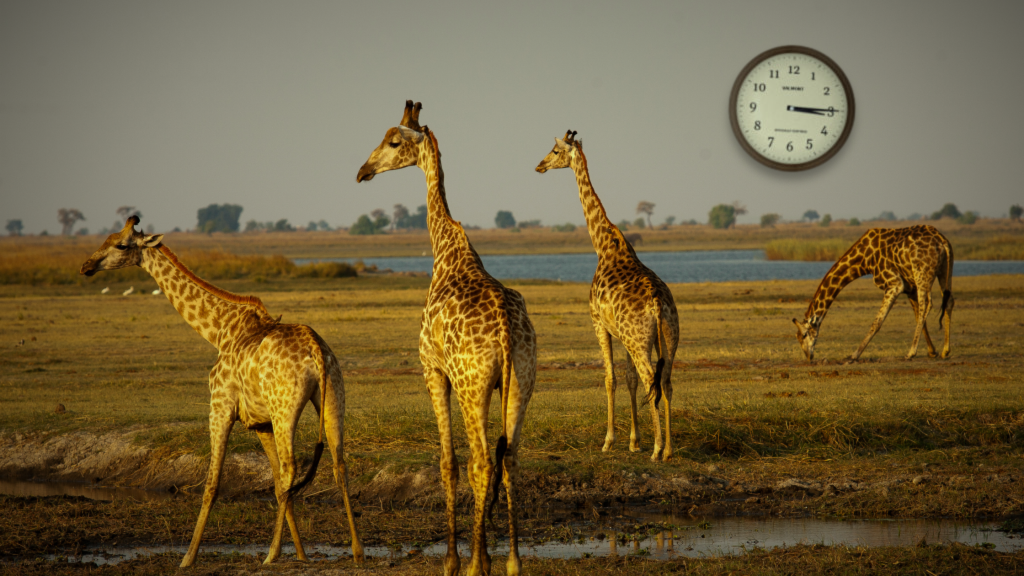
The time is 3,15
